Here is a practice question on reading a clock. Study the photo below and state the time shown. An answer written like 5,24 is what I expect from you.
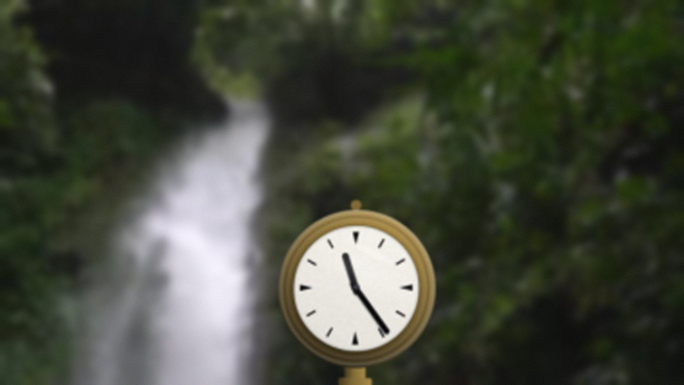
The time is 11,24
